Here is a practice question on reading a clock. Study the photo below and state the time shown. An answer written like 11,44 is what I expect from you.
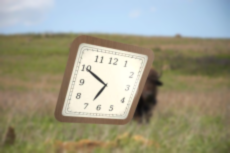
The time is 6,50
